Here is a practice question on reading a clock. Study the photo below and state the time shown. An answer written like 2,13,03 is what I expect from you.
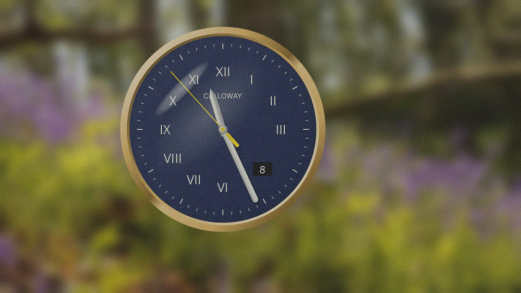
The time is 11,25,53
